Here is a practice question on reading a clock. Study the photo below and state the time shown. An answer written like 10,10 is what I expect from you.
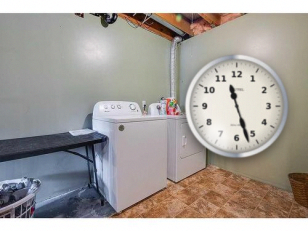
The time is 11,27
